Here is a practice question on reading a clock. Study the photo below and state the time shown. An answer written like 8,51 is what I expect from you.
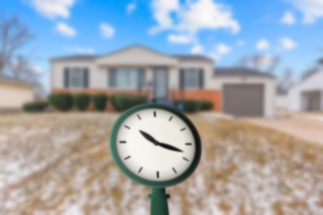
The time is 10,18
